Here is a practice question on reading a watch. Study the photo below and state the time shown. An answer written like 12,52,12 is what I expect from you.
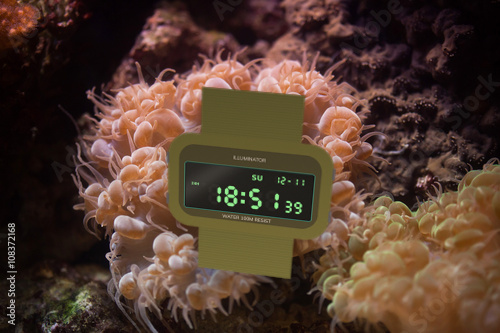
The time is 18,51,39
